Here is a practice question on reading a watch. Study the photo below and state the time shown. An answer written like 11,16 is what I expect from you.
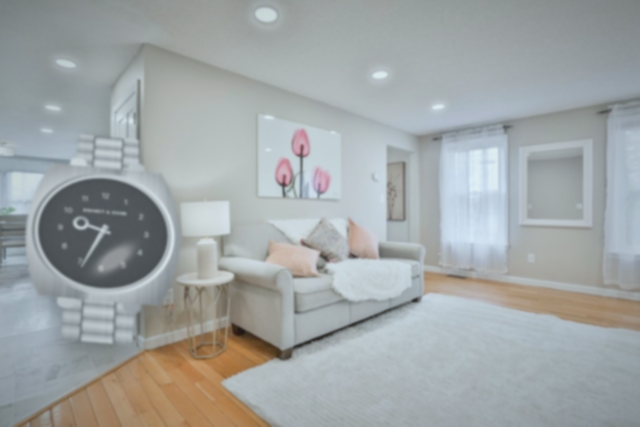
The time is 9,34
